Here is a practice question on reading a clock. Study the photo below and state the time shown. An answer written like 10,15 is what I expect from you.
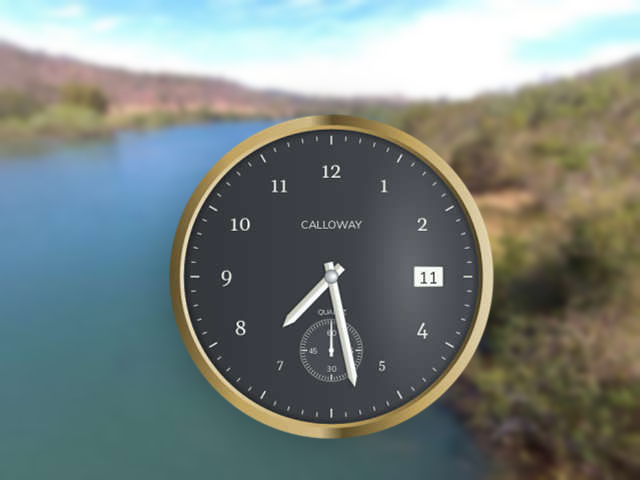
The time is 7,28
